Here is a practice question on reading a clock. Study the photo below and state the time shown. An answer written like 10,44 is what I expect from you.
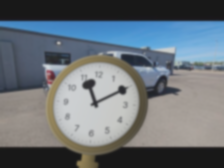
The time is 11,10
